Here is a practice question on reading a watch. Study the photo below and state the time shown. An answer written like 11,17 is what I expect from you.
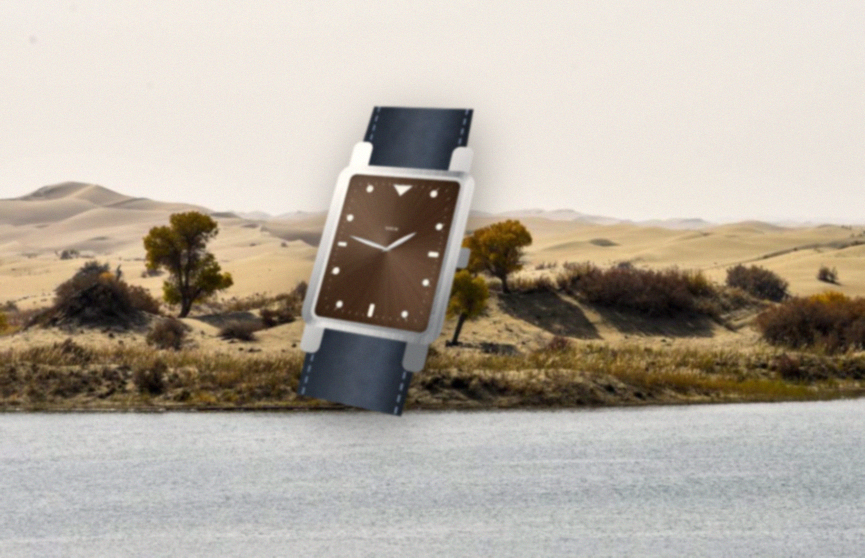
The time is 1,47
